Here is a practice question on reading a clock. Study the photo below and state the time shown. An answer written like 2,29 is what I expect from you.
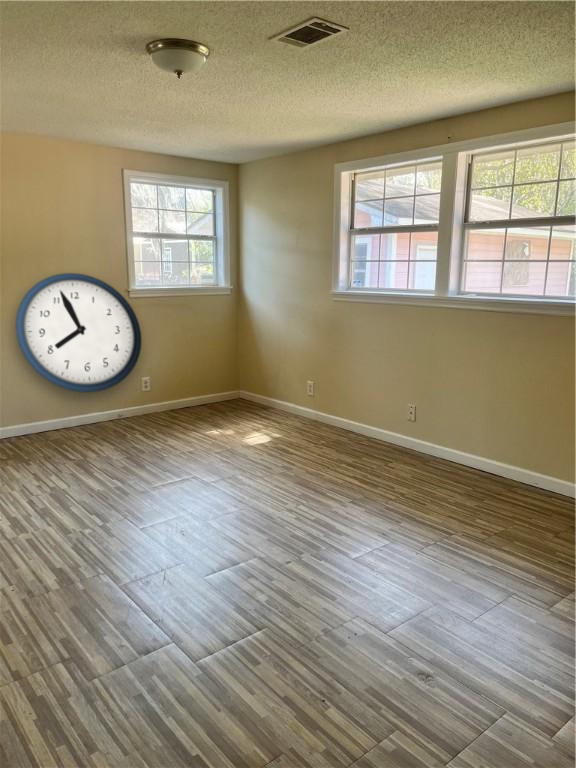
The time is 7,57
